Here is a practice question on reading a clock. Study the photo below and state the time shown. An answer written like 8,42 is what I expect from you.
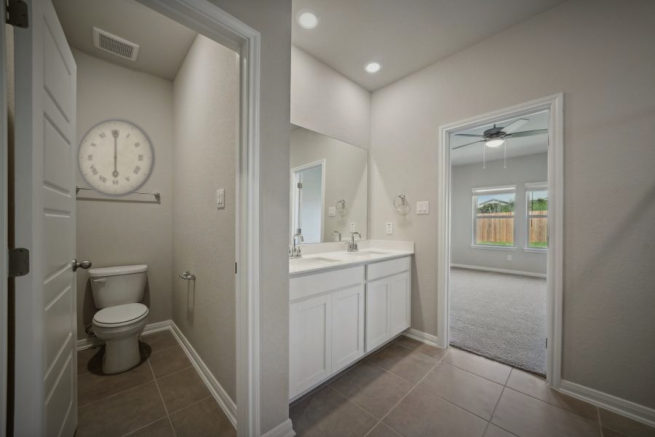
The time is 6,00
